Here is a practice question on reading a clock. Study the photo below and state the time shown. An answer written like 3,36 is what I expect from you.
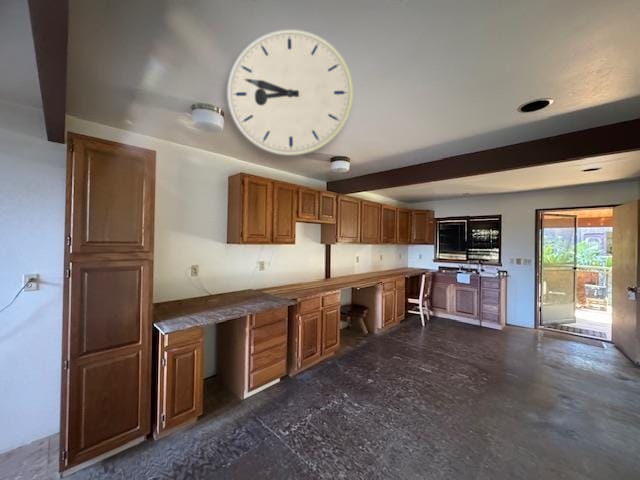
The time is 8,48
